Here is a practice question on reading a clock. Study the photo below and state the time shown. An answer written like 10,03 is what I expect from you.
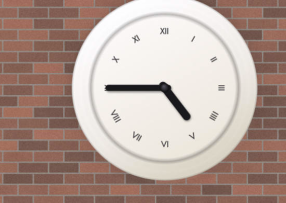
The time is 4,45
